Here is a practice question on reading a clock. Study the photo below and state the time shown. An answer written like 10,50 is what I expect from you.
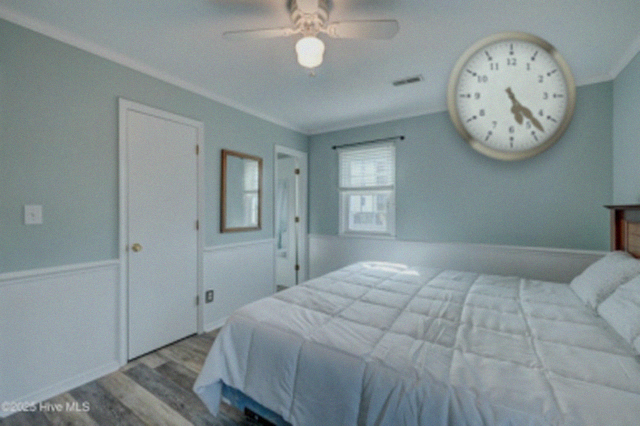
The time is 5,23
